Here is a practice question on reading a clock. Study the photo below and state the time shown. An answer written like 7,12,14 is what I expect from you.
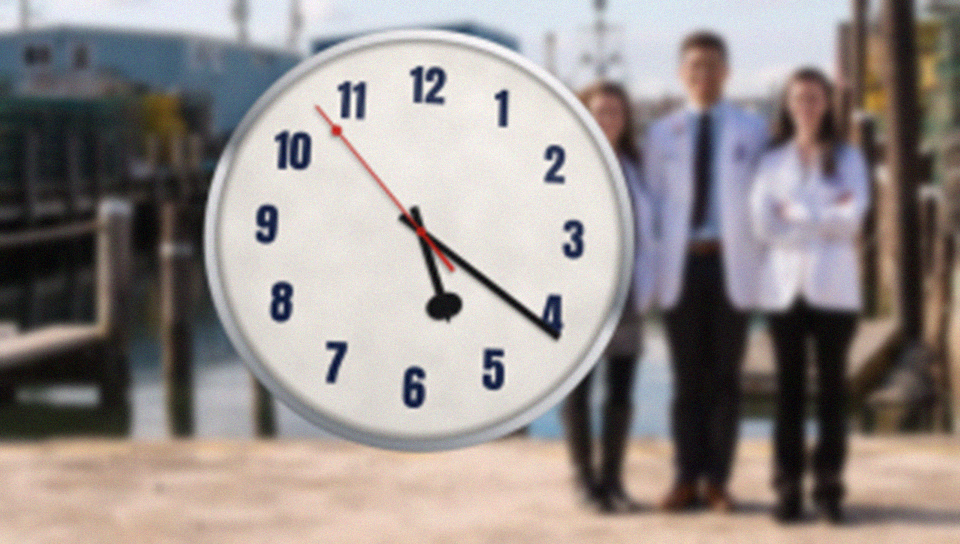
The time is 5,20,53
